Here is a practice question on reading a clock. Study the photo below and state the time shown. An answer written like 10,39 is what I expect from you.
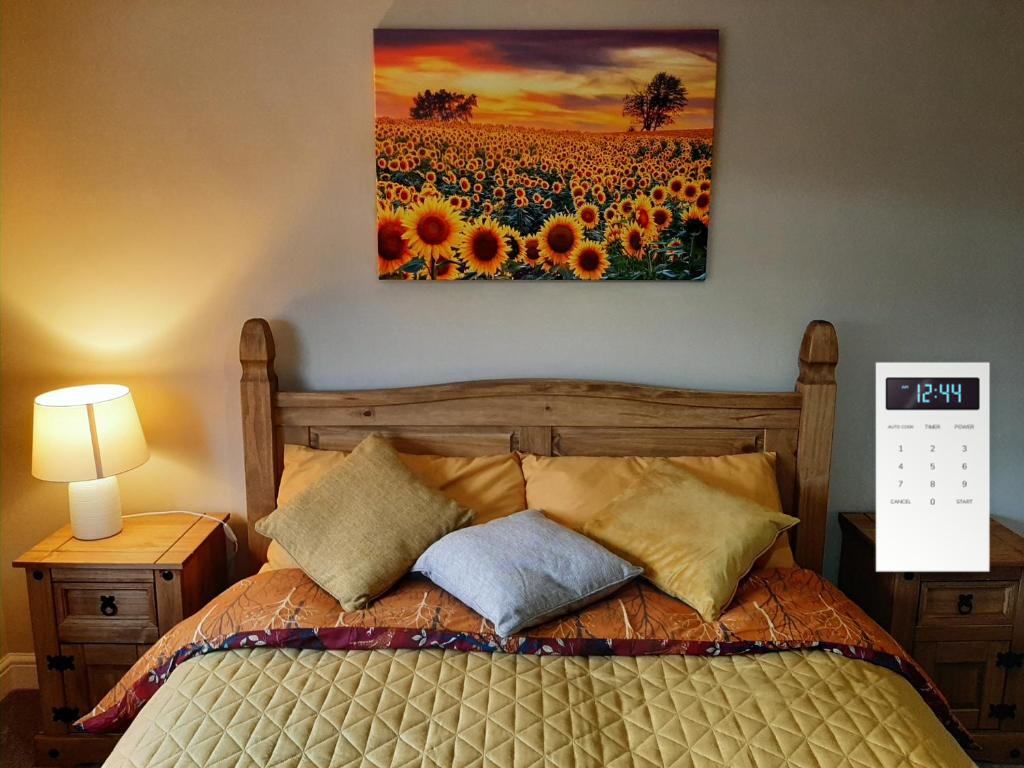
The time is 12,44
